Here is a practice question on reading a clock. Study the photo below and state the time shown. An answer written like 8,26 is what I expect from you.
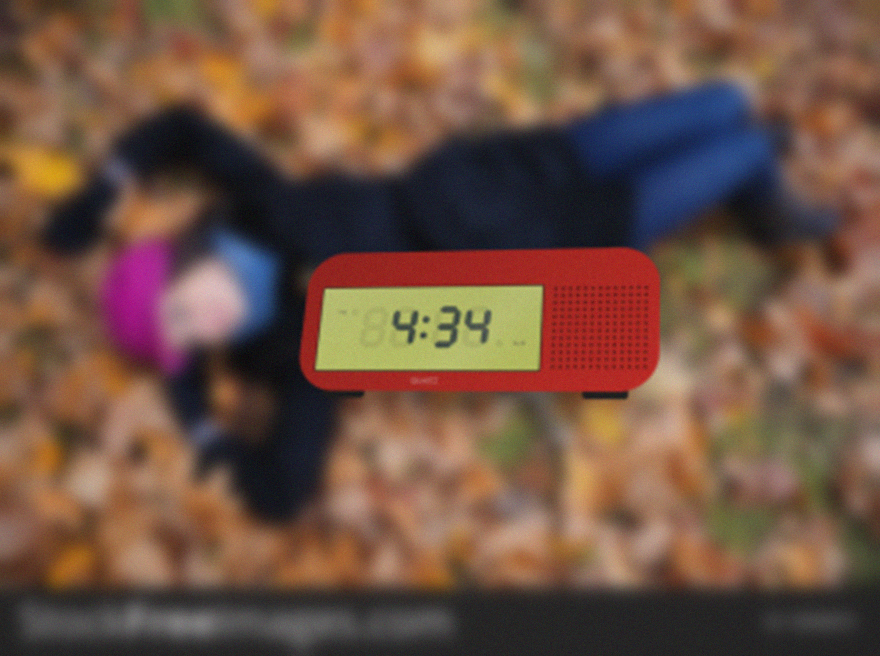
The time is 4,34
